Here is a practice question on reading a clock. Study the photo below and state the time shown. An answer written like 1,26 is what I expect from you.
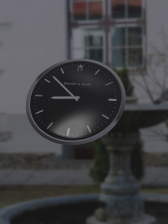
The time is 8,52
